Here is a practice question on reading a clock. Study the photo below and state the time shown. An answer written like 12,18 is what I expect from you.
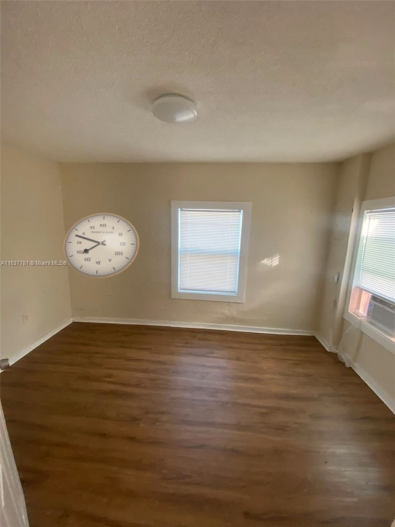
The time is 7,48
